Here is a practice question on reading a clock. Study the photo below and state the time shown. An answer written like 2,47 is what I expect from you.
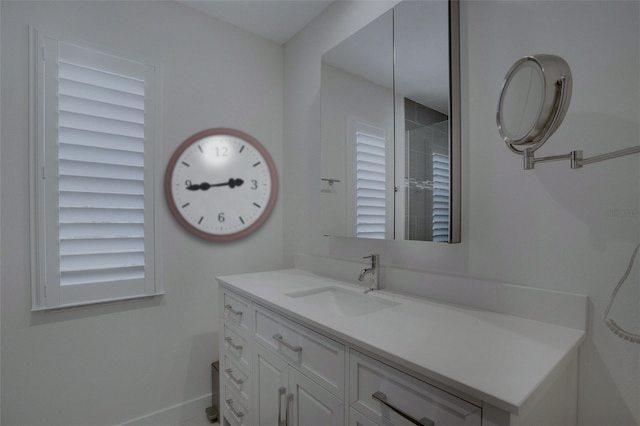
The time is 2,44
